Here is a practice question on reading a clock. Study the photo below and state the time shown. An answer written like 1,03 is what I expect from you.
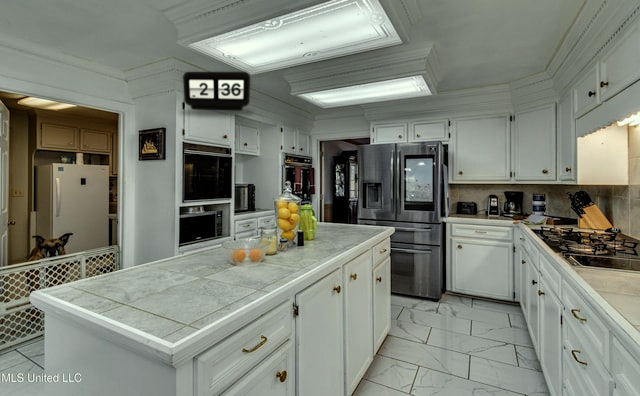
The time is 2,36
